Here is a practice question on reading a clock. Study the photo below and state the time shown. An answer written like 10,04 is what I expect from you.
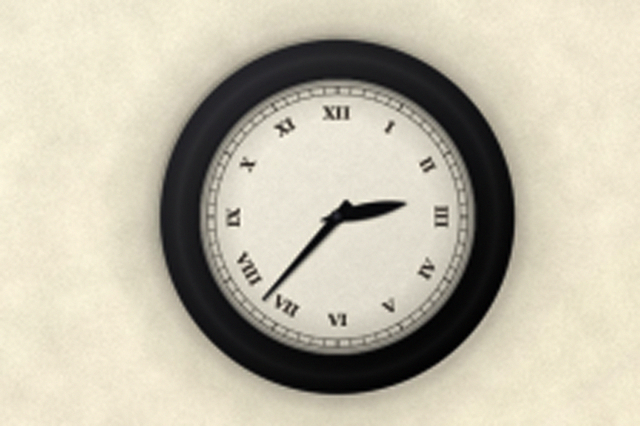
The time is 2,37
